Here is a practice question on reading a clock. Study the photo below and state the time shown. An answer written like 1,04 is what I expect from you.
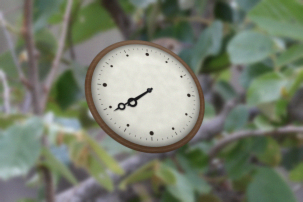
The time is 7,39
